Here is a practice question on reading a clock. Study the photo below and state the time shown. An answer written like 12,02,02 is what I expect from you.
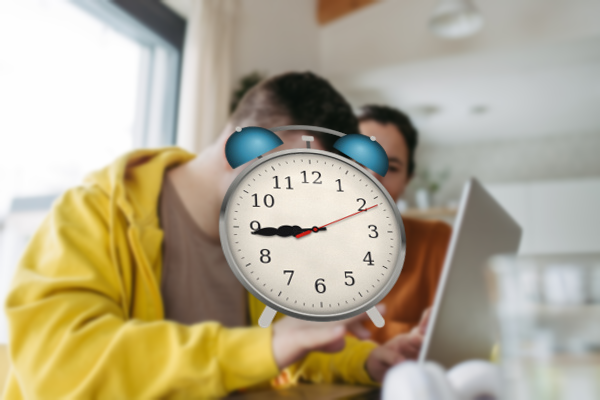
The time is 8,44,11
